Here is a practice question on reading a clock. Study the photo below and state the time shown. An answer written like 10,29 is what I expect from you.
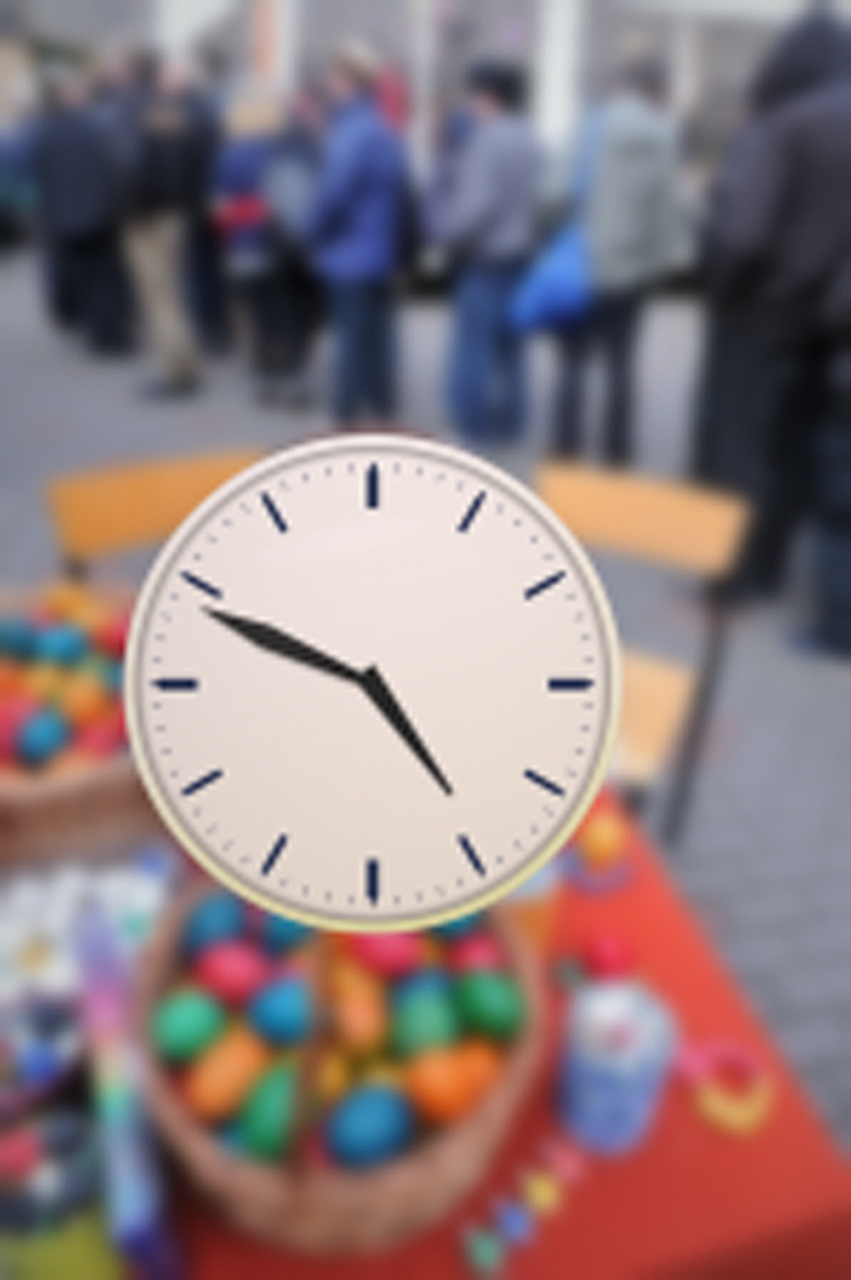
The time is 4,49
